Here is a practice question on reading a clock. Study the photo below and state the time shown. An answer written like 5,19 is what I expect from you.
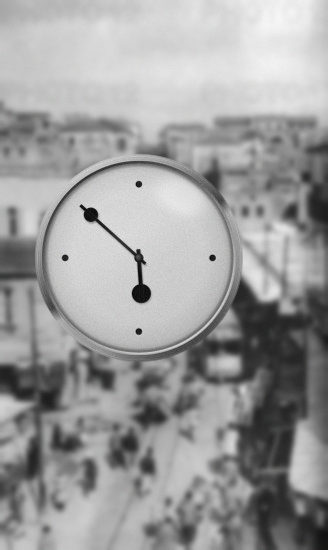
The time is 5,52
